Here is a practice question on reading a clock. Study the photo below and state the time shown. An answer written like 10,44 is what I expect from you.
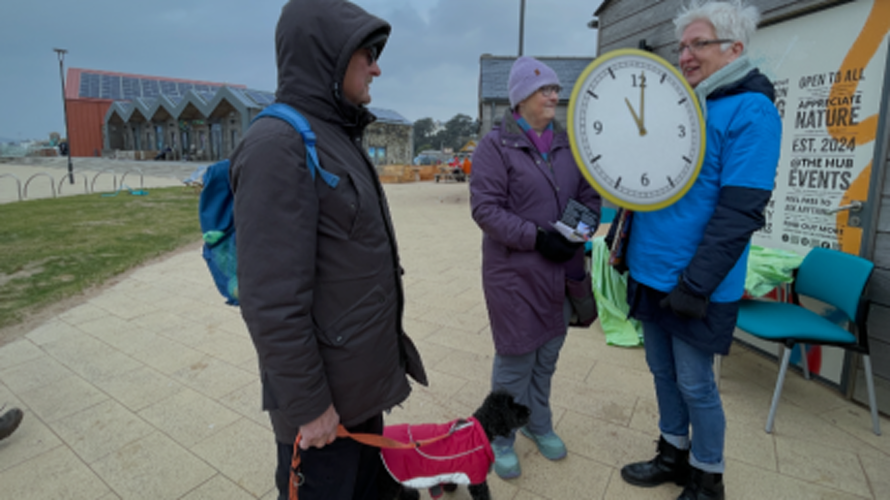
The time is 11,01
